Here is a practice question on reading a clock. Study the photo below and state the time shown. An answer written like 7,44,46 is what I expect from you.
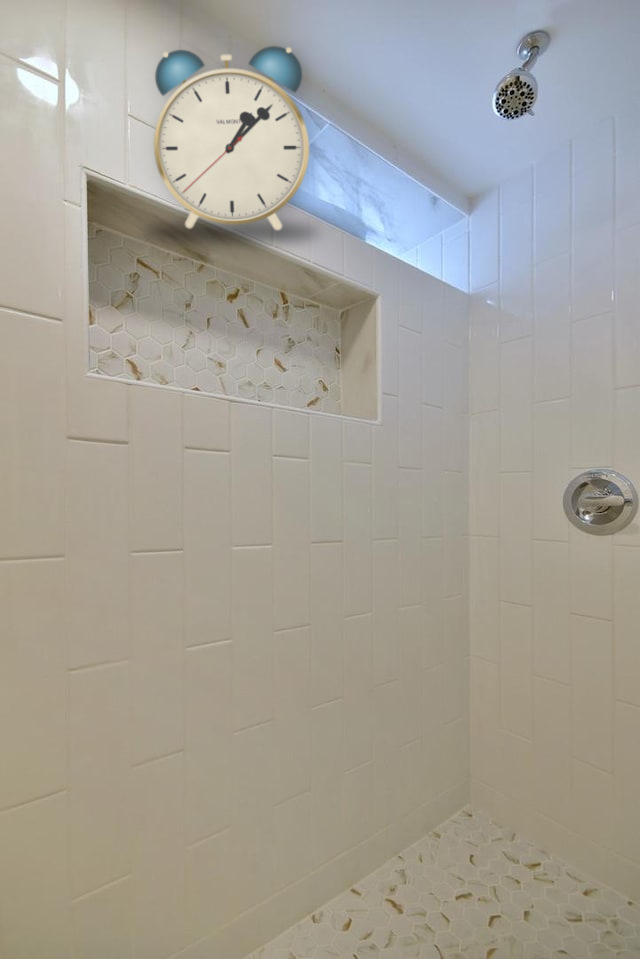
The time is 1,07,38
